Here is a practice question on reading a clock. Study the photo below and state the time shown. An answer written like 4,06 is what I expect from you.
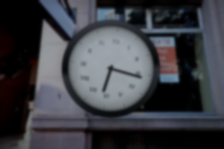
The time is 6,16
